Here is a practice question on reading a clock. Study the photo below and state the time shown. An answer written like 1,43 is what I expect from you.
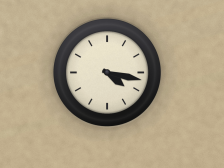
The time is 4,17
